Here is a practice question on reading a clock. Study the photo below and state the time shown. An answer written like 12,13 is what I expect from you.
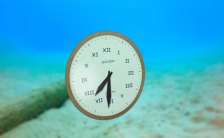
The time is 7,31
